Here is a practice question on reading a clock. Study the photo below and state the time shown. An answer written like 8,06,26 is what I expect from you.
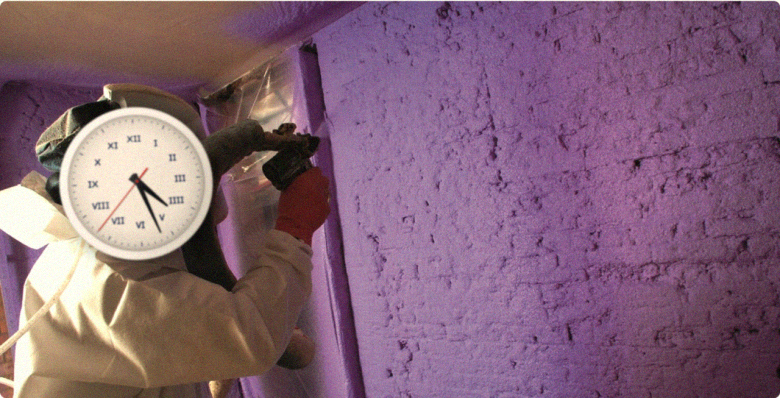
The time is 4,26,37
